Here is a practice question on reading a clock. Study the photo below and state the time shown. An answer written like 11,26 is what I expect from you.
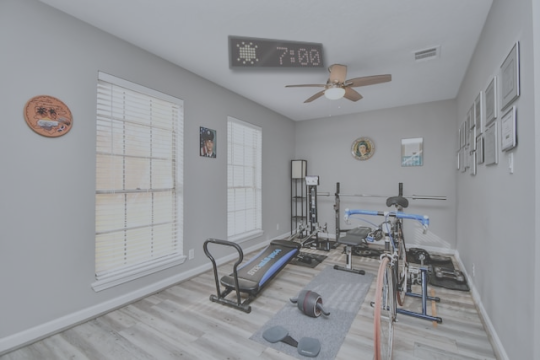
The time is 7,00
